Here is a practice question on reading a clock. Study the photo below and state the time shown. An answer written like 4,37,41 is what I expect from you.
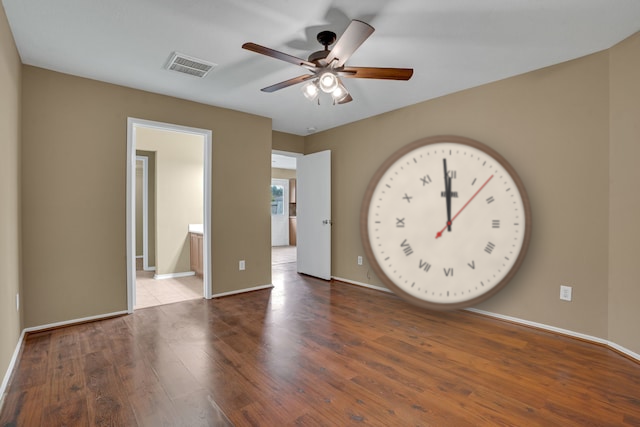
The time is 11,59,07
